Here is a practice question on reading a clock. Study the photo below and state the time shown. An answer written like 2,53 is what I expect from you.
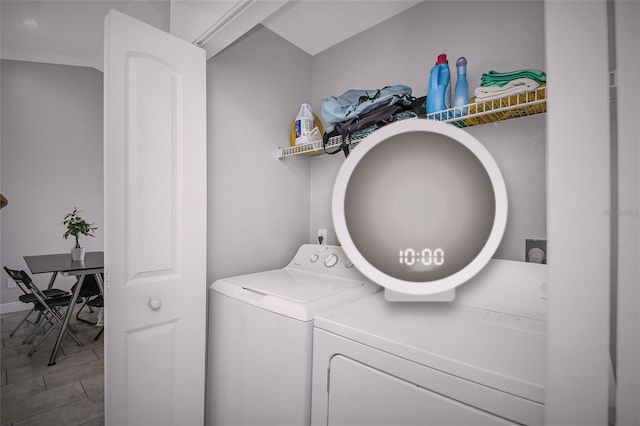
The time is 10,00
